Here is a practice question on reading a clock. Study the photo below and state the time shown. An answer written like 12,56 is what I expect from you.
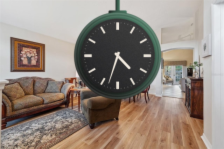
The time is 4,33
